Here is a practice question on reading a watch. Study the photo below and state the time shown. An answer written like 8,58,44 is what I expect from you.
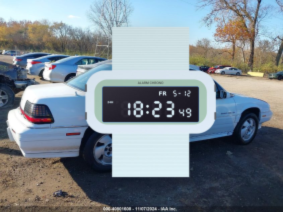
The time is 18,23,49
